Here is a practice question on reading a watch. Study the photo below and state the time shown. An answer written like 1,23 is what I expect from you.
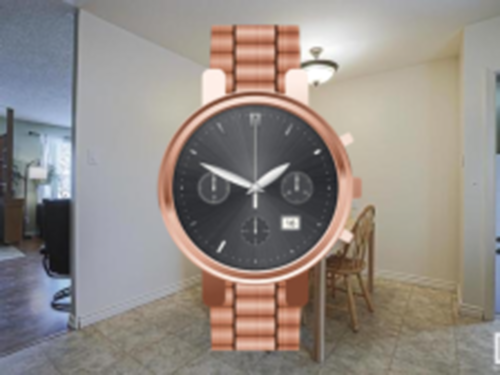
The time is 1,49
